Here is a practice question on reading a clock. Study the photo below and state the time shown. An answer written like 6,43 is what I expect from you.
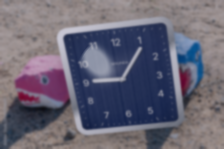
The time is 9,06
